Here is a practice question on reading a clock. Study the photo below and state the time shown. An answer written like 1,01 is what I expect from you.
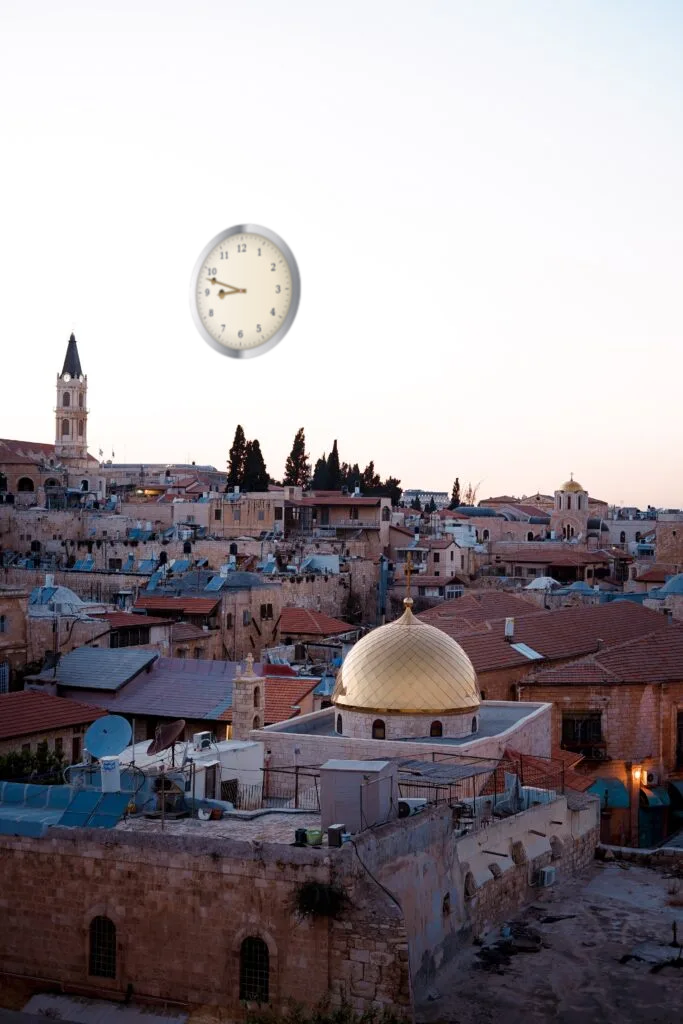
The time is 8,48
